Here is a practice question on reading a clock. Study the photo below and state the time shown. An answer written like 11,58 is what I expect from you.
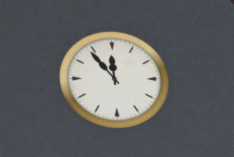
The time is 11,54
